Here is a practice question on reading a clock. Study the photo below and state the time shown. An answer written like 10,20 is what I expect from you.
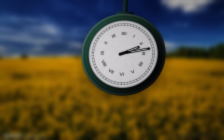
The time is 2,13
